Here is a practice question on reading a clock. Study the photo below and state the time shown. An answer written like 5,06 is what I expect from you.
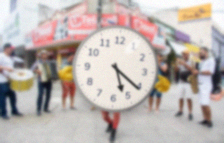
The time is 5,21
